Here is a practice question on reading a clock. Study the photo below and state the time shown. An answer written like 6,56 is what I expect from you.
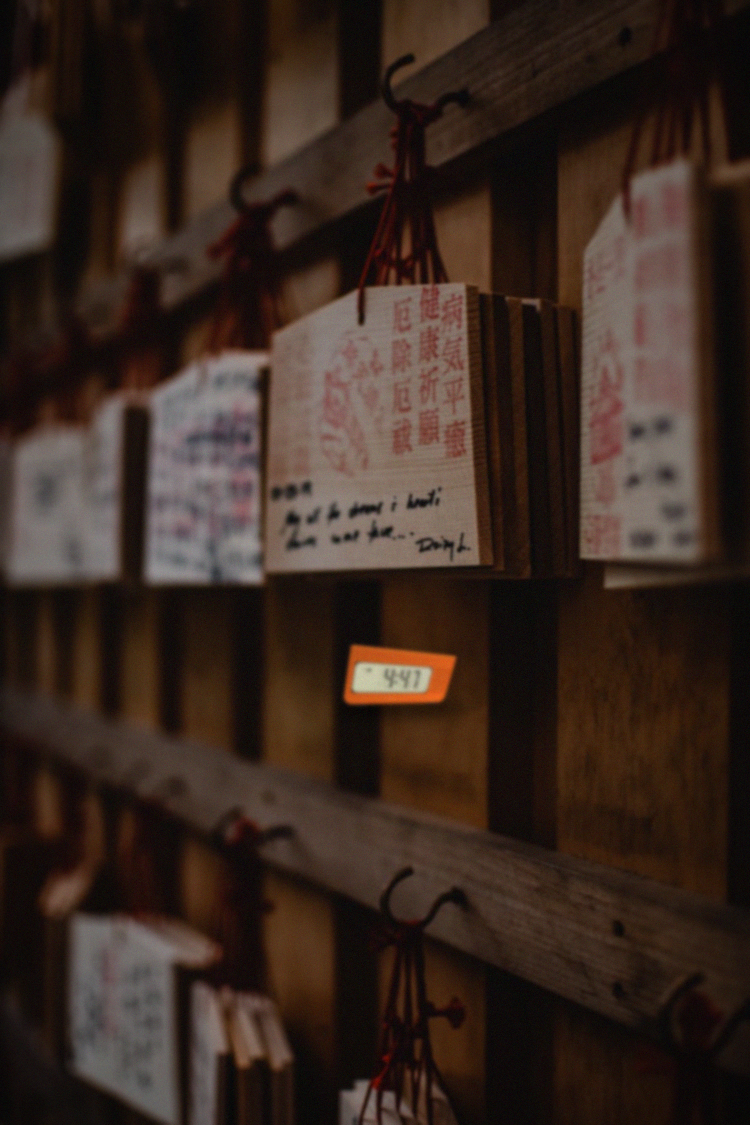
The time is 4,47
